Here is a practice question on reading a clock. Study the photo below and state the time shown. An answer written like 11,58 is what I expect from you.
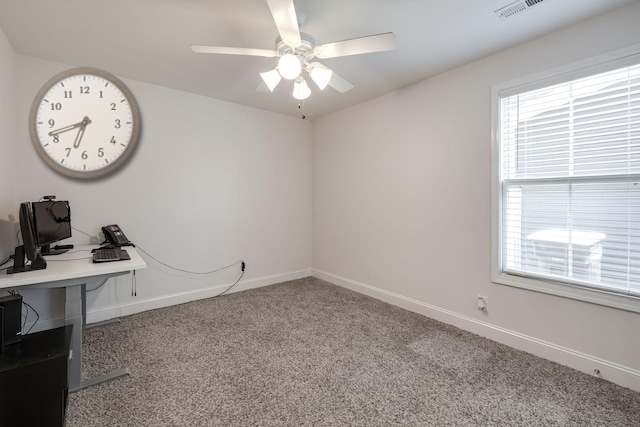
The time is 6,42
